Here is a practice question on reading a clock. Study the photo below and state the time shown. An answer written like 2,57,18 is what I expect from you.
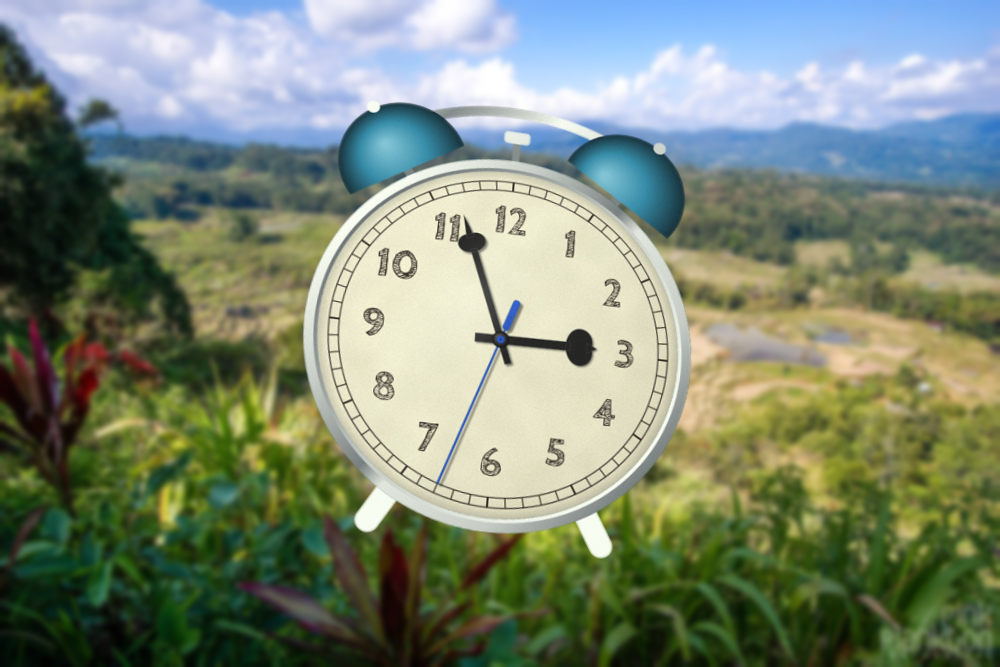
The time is 2,56,33
